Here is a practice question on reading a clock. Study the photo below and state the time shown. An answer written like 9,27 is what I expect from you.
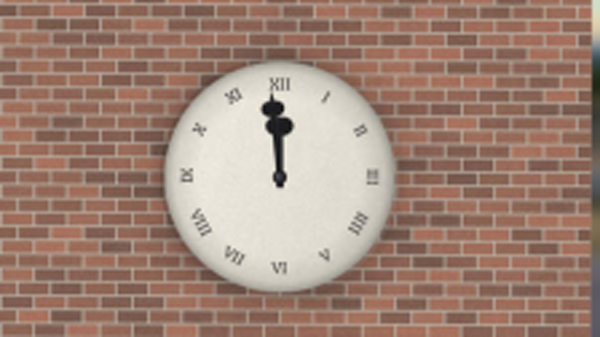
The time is 11,59
